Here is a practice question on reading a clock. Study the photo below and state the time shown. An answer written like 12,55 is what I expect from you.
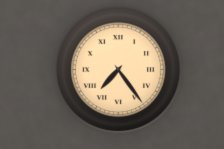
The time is 7,24
